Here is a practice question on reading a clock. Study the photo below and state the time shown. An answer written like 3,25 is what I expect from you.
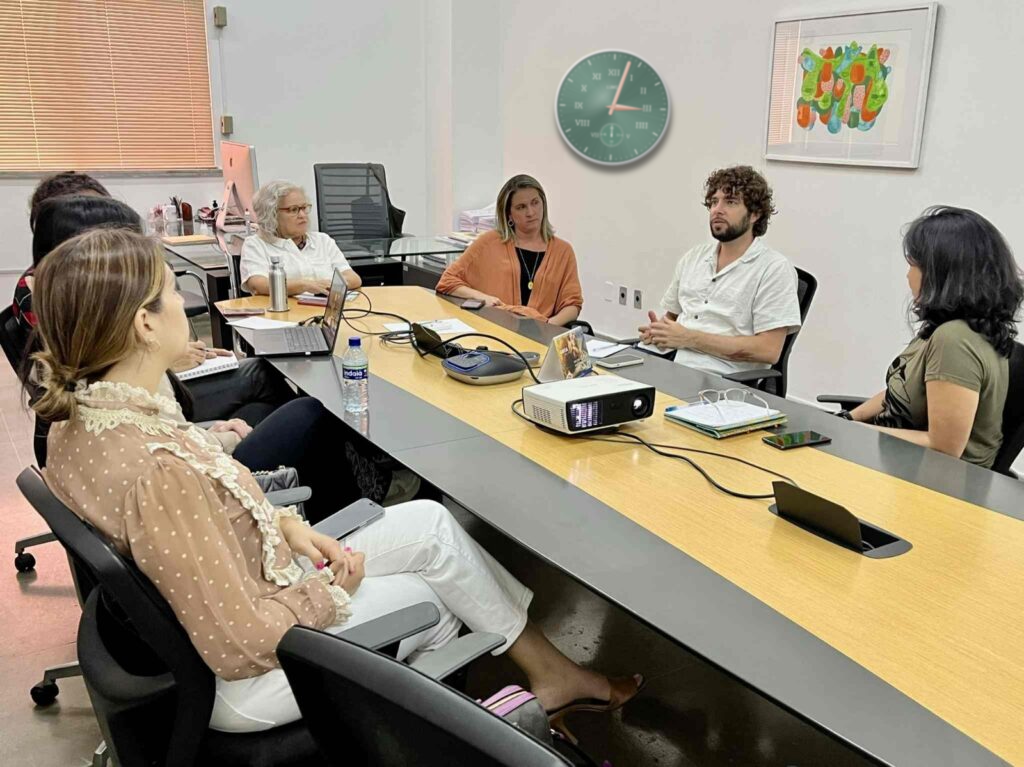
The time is 3,03
